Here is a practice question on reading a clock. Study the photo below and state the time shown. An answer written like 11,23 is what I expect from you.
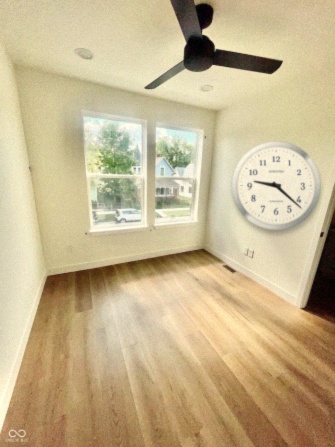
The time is 9,22
